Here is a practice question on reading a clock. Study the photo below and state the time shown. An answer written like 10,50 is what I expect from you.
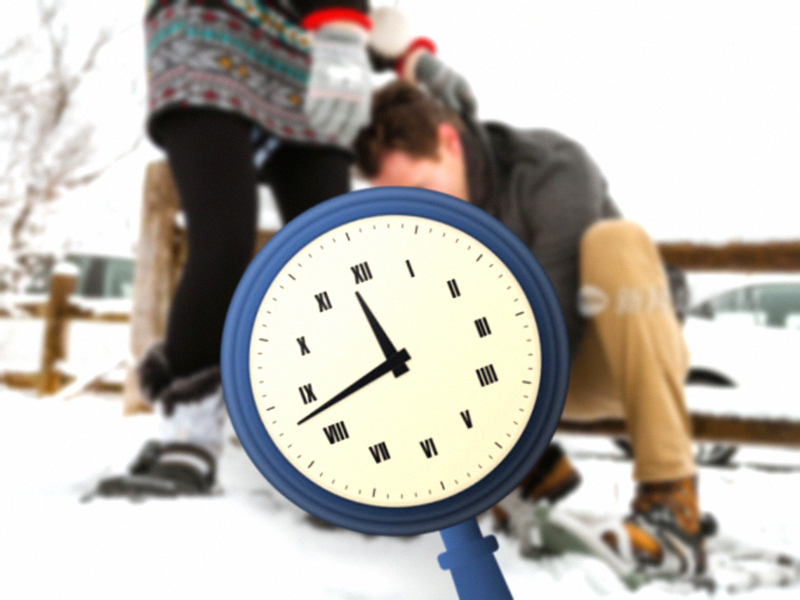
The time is 11,43
